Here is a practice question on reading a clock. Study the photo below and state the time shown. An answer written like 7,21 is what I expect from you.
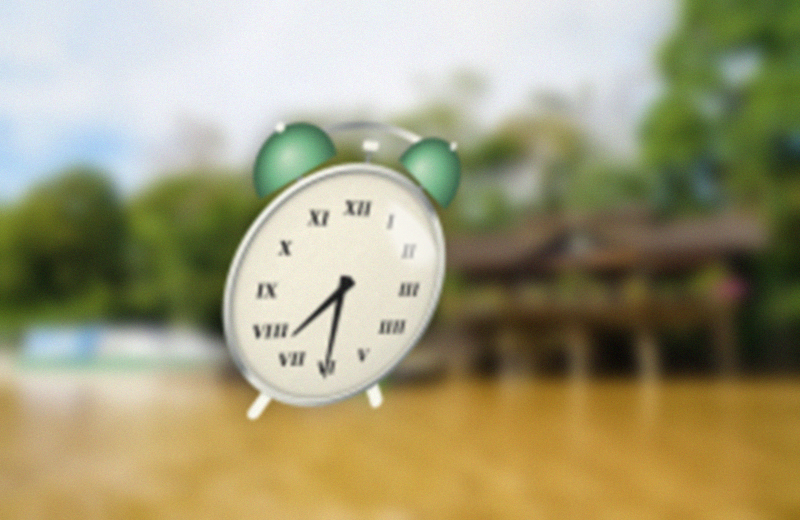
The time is 7,30
